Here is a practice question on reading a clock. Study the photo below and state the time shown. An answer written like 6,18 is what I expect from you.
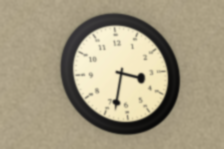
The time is 3,33
